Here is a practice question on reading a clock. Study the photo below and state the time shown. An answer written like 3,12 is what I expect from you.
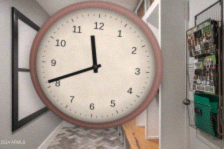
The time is 11,41
